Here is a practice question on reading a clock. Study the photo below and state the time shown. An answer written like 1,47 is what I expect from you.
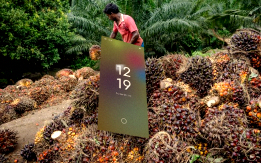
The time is 12,19
